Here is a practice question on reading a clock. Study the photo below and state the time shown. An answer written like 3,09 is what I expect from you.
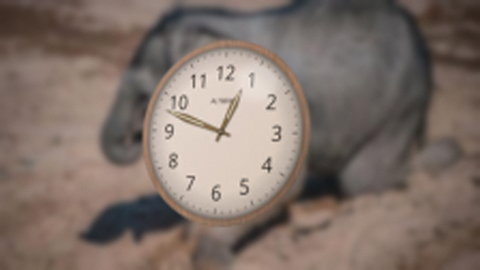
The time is 12,48
